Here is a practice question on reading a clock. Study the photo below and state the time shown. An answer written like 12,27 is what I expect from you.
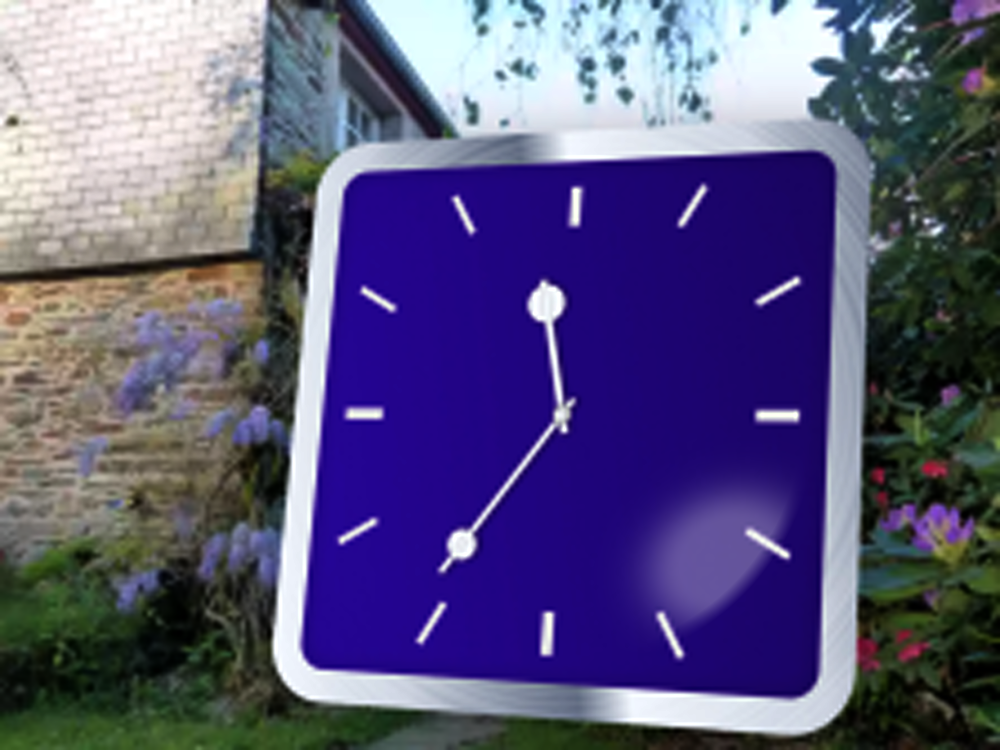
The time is 11,36
